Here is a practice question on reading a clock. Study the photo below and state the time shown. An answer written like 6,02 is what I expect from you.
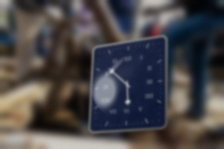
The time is 5,52
